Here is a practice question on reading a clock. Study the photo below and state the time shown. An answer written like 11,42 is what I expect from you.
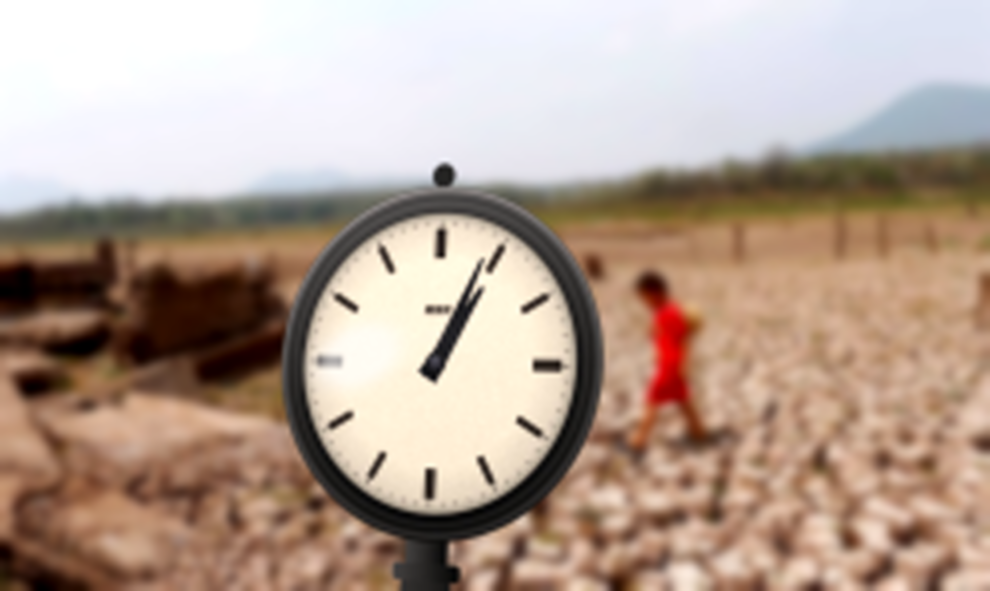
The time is 1,04
